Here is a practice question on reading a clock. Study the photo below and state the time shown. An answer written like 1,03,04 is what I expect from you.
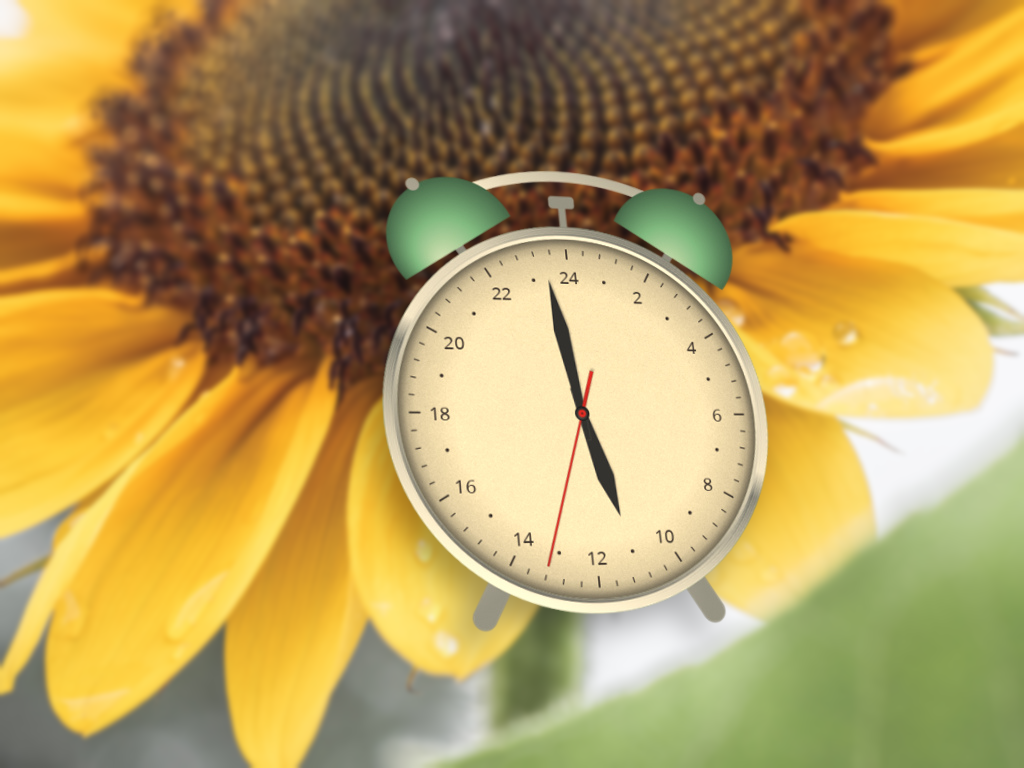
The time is 10,58,33
